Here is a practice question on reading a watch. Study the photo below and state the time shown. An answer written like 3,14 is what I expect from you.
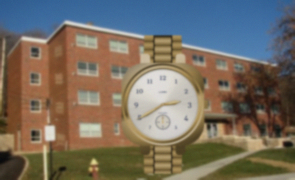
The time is 2,40
